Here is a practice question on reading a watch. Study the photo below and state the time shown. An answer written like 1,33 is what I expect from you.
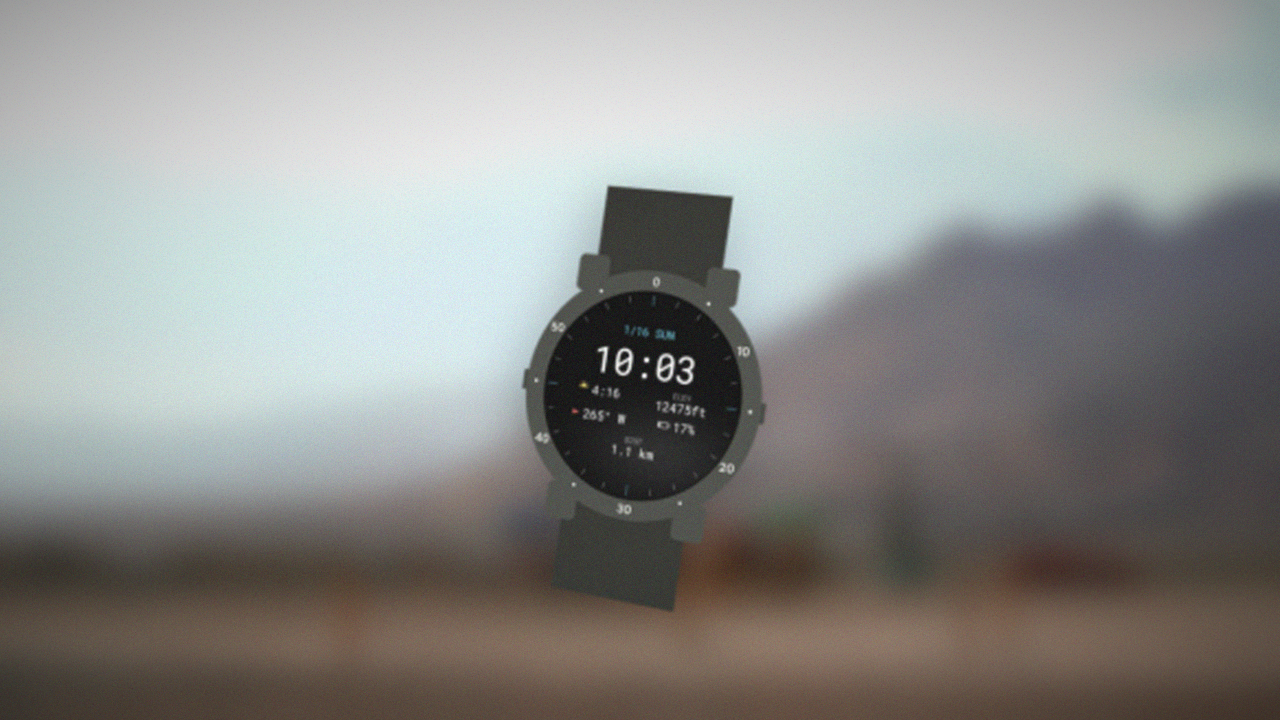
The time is 10,03
